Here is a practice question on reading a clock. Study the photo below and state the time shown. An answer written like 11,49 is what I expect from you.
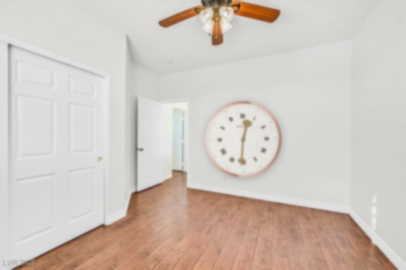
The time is 12,31
